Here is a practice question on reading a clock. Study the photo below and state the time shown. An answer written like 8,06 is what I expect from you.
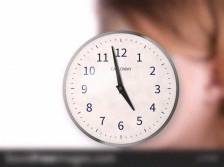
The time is 4,58
